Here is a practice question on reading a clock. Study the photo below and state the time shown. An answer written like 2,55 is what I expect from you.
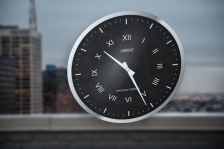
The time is 10,26
